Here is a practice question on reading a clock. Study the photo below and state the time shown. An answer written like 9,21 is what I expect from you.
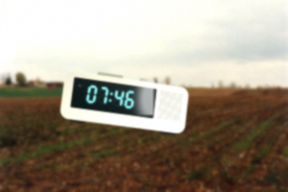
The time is 7,46
